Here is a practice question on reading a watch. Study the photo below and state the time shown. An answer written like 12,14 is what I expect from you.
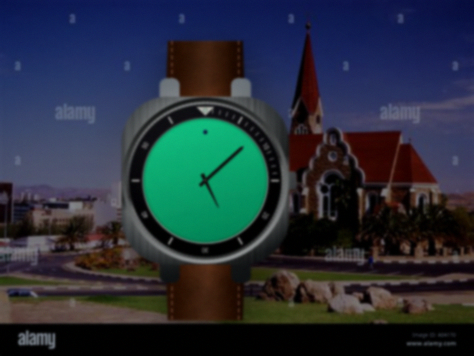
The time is 5,08
